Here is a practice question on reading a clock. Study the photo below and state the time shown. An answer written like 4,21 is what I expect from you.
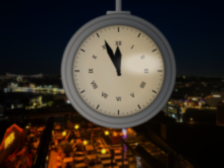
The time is 11,56
